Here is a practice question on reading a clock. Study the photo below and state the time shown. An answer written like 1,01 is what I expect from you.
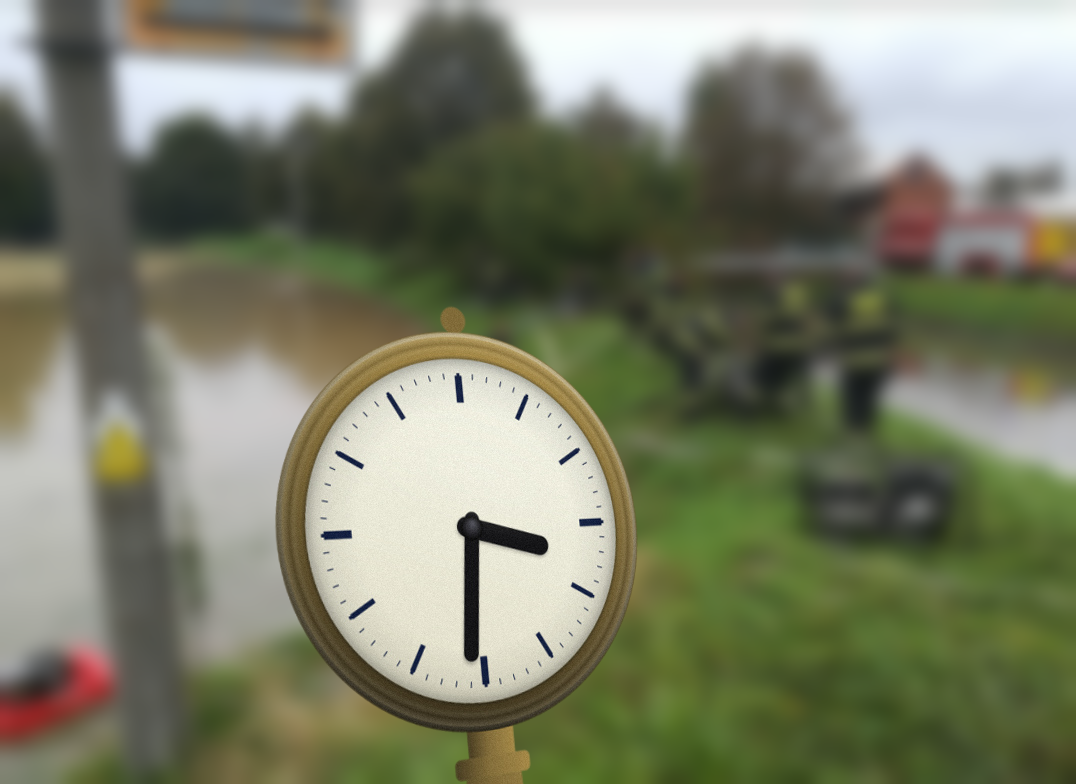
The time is 3,31
